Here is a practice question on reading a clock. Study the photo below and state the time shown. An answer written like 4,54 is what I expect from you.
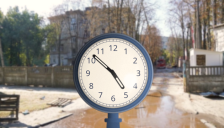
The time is 4,52
